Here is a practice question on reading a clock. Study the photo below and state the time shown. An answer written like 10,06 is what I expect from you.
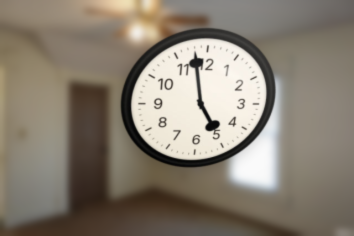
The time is 4,58
